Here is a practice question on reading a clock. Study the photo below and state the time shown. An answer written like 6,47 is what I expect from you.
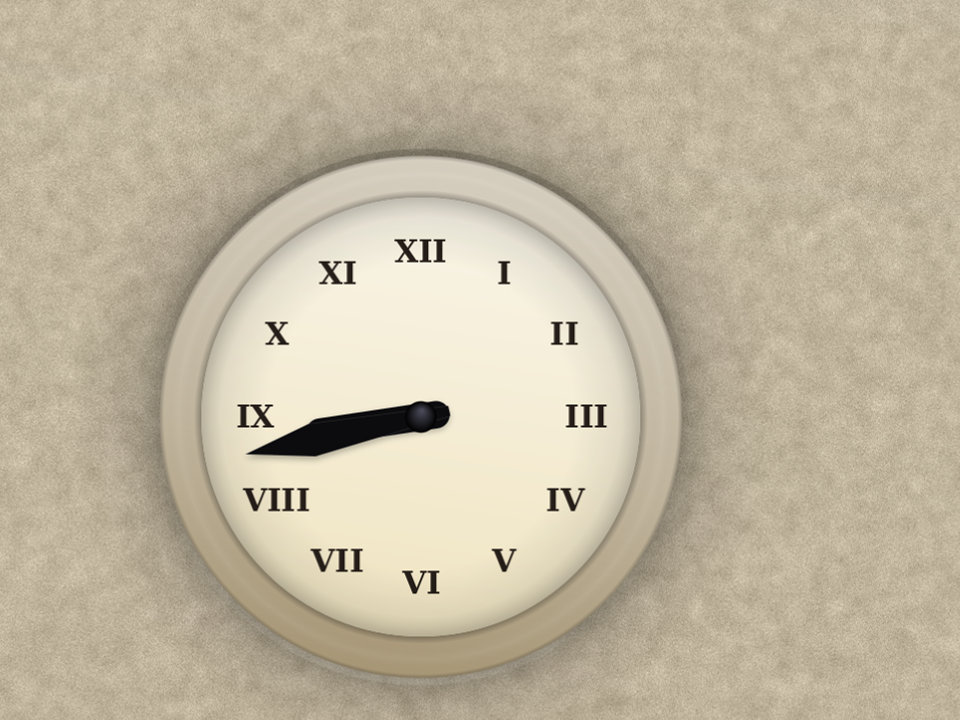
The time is 8,43
